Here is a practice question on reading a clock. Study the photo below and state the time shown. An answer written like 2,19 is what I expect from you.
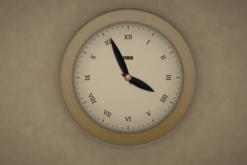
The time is 3,56
